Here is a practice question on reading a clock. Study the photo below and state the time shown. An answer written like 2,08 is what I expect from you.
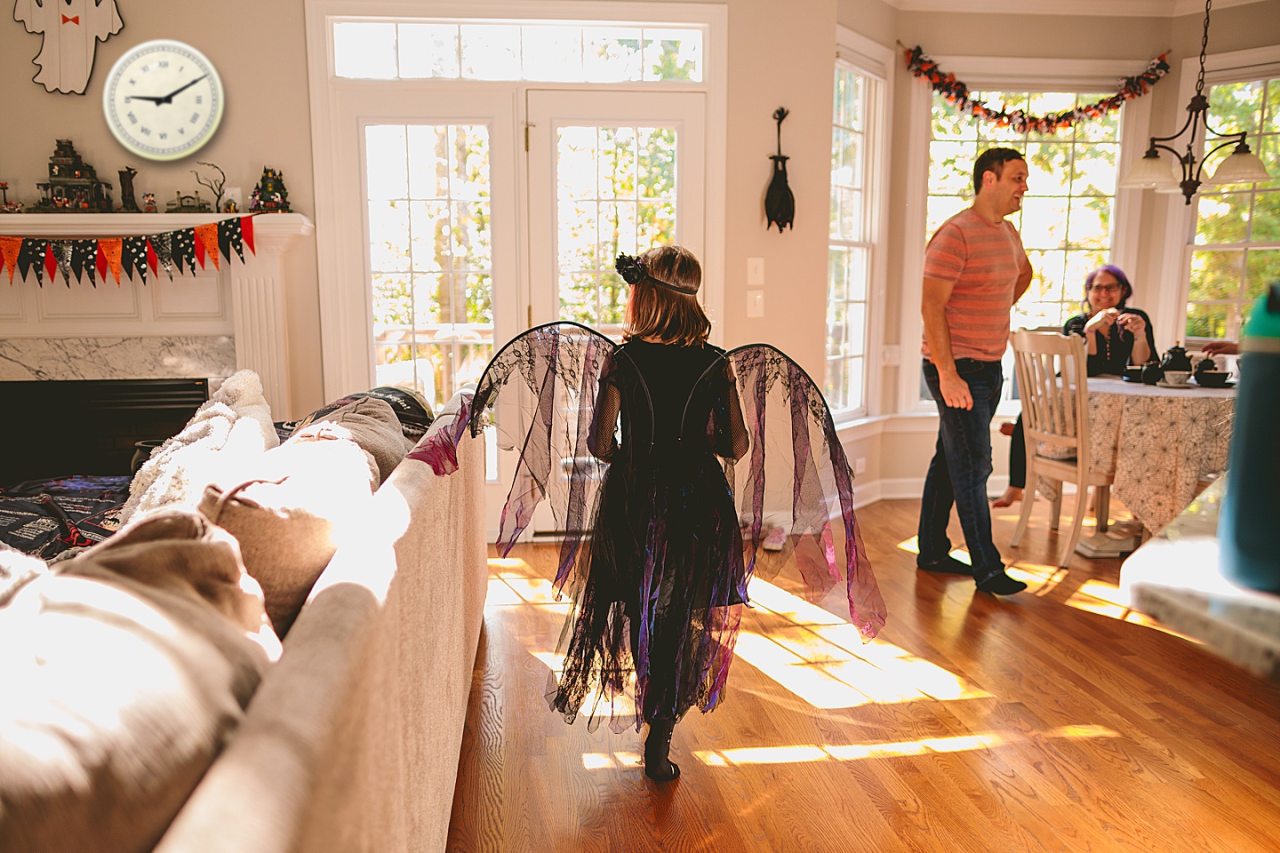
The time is 9,10
